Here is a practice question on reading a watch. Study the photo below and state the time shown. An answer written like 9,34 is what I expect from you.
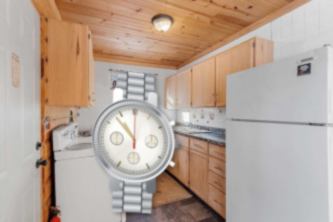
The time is 10,53
